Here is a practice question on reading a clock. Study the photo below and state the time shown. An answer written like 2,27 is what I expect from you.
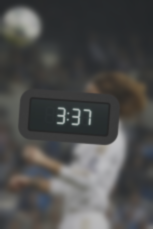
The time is 3,37
